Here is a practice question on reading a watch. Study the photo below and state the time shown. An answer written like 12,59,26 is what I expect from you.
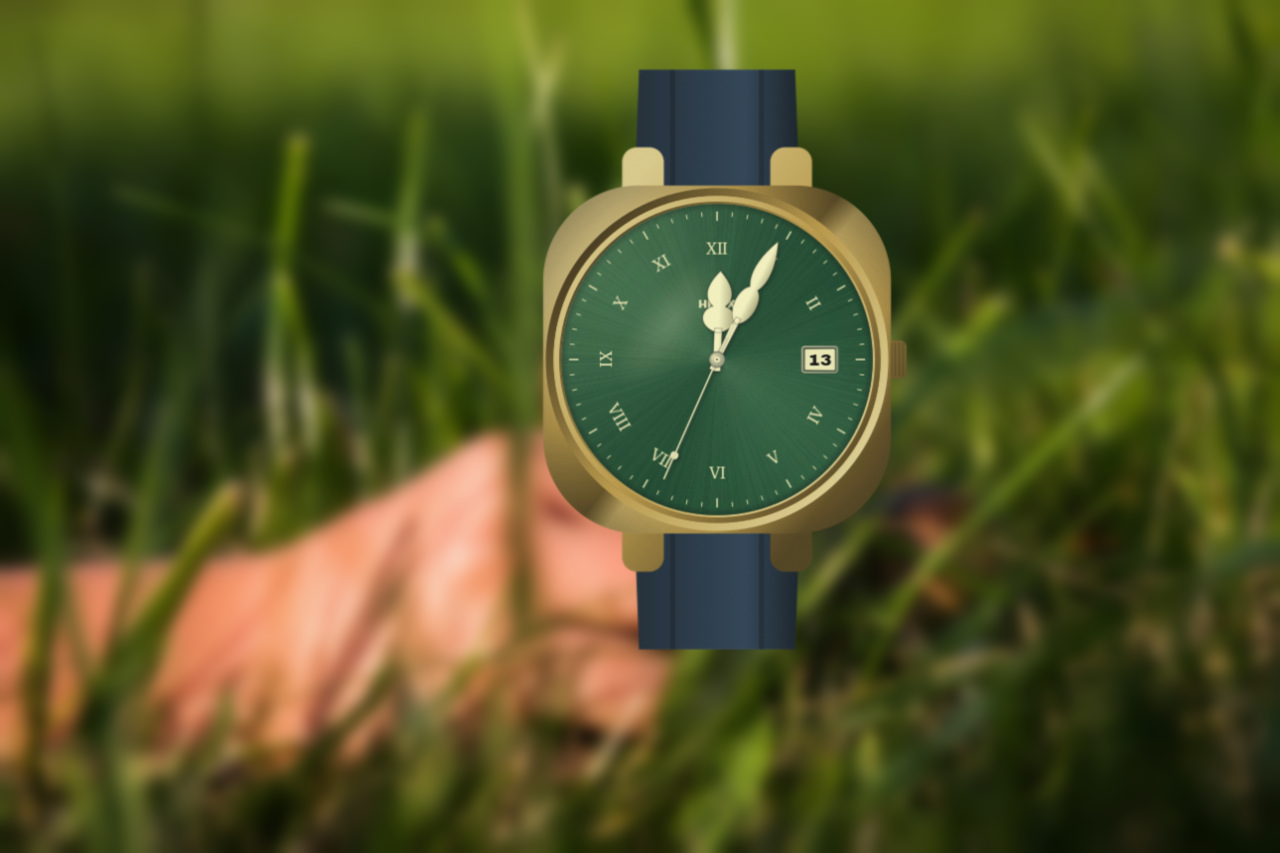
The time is 12,04,34
